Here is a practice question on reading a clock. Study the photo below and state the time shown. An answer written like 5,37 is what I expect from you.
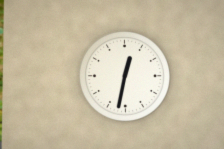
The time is 12,32
